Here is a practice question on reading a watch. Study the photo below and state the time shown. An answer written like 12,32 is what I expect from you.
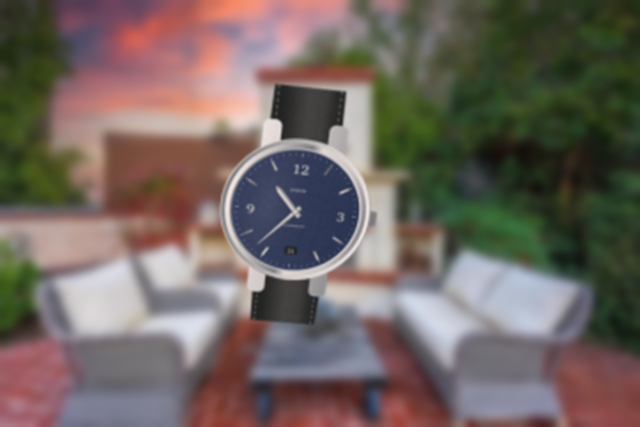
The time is 10,37
